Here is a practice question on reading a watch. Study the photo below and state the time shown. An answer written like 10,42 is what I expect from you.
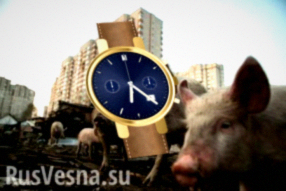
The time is 6,23
